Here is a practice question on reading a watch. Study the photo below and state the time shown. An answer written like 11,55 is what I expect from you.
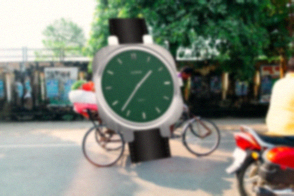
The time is 1,37
